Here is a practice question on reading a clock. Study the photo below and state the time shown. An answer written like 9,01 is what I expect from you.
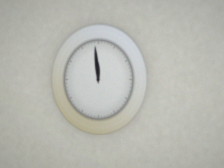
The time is 11,59
